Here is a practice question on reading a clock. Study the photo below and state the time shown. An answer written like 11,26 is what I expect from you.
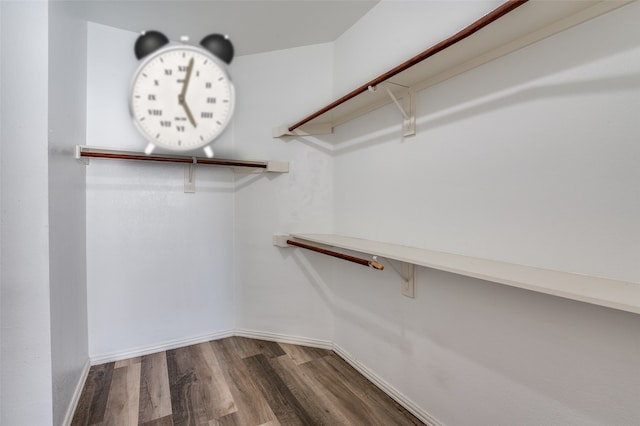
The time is 5,02
